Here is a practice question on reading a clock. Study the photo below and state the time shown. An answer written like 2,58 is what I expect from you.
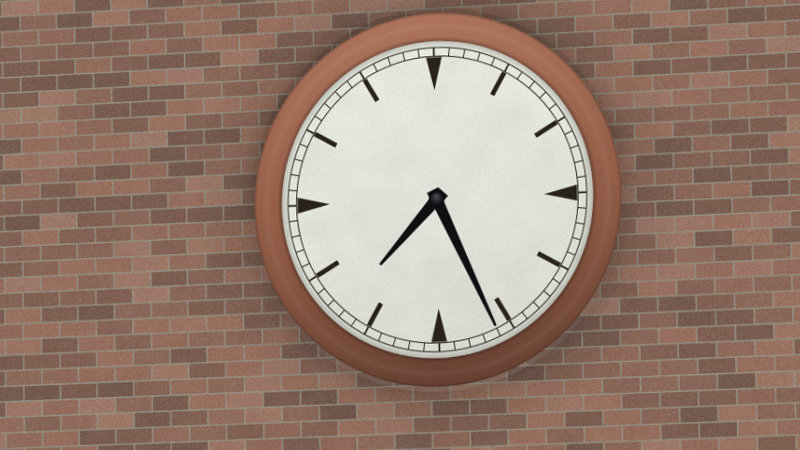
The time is 7,26
